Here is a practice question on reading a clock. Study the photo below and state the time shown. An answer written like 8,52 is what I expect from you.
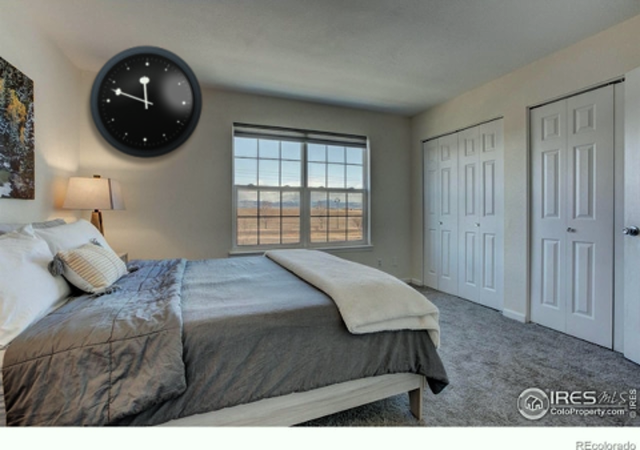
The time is 11,48
